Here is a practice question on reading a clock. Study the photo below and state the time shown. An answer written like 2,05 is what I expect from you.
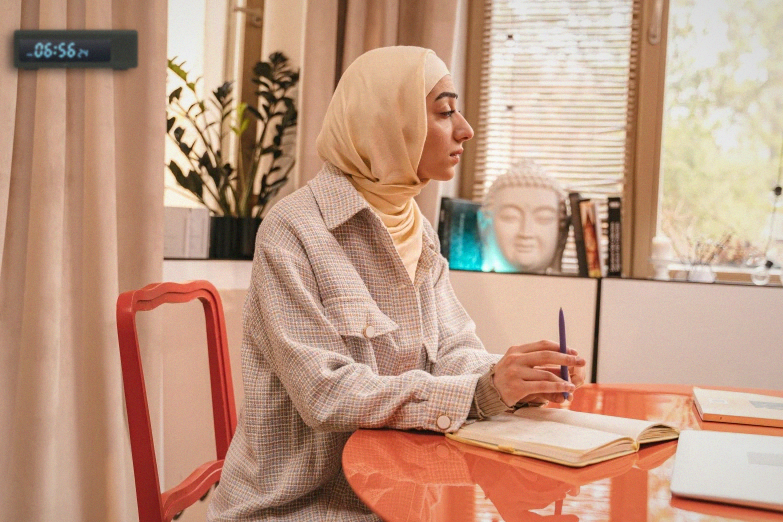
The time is 6,56
